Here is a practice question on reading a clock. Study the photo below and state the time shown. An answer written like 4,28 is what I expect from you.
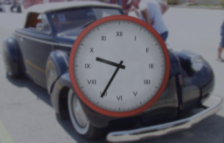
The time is 9,35
